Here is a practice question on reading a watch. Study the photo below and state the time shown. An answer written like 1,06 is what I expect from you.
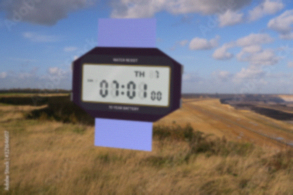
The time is 7,01
